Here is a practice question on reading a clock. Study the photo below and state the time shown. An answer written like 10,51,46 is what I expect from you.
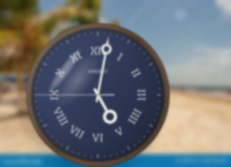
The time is 5,01,45
